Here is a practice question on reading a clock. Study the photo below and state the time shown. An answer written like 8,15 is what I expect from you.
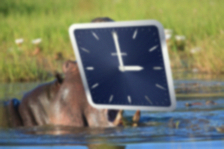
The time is 3,00
